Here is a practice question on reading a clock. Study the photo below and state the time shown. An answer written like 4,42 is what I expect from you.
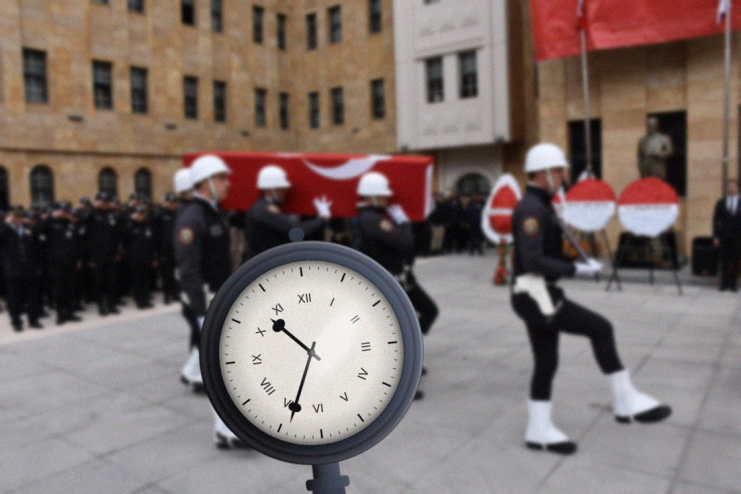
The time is 10,34
